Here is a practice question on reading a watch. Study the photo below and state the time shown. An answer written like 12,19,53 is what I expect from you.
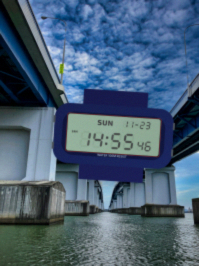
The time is 14,55,46
